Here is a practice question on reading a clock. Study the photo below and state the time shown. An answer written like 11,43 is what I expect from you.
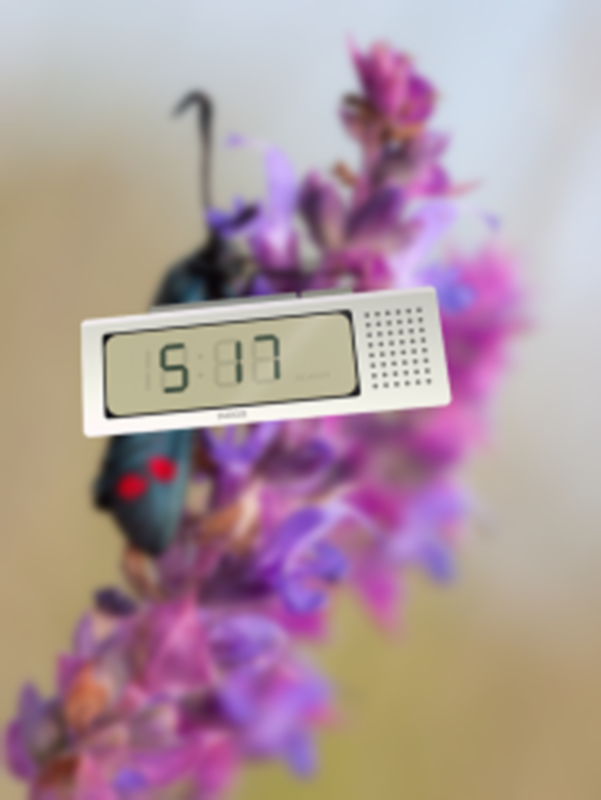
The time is 5,17
